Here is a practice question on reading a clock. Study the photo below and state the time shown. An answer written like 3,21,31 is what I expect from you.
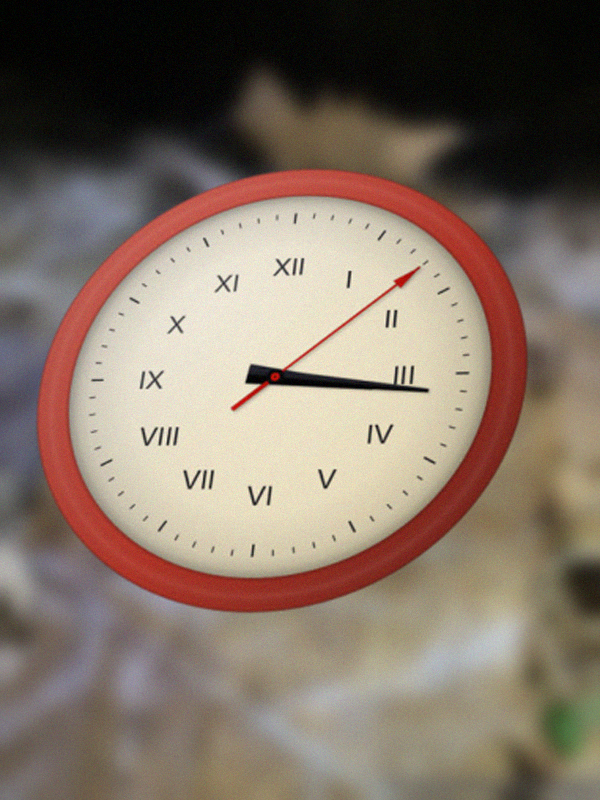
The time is 3,16,08
